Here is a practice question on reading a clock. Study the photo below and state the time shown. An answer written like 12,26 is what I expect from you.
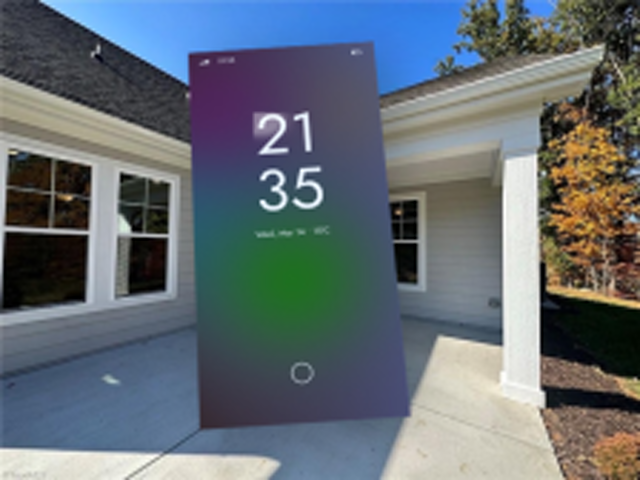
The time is 21,35
